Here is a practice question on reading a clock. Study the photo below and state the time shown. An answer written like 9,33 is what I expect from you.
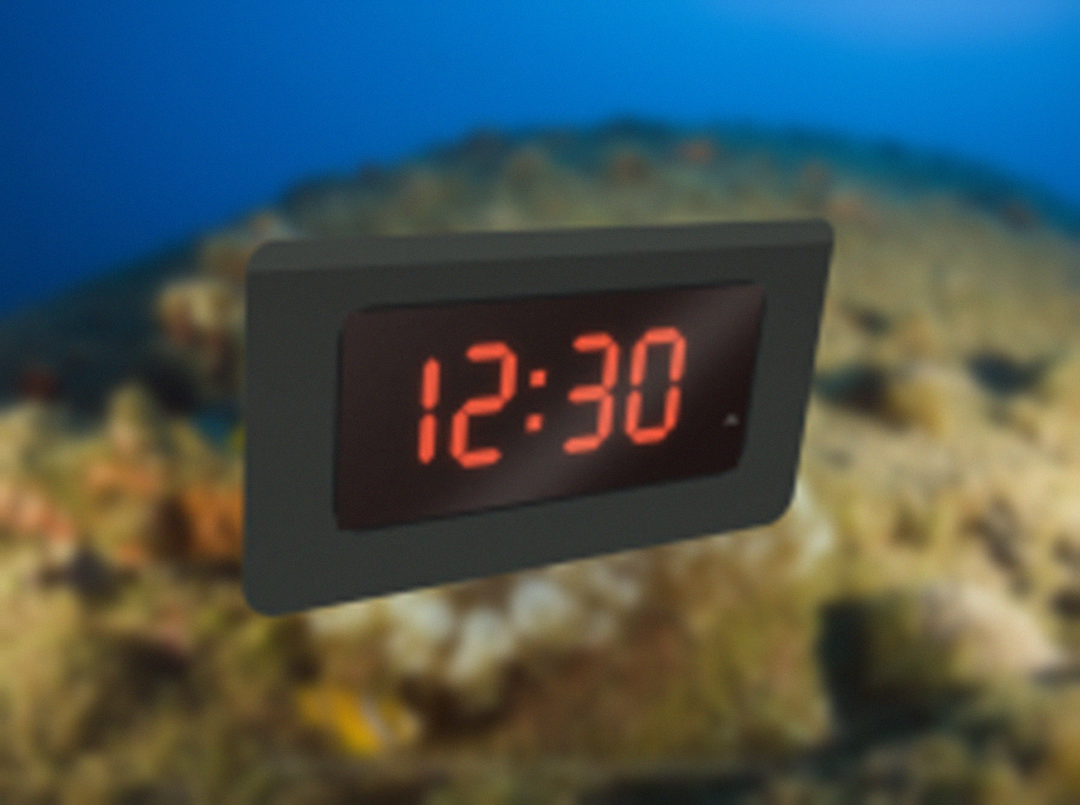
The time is 12,30
